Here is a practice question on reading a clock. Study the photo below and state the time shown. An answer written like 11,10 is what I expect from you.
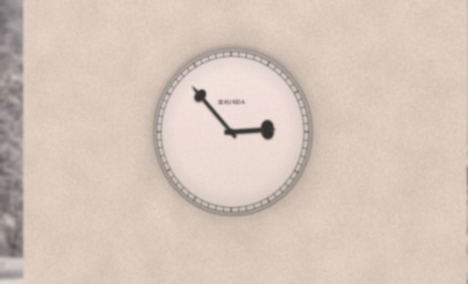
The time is 2,53
